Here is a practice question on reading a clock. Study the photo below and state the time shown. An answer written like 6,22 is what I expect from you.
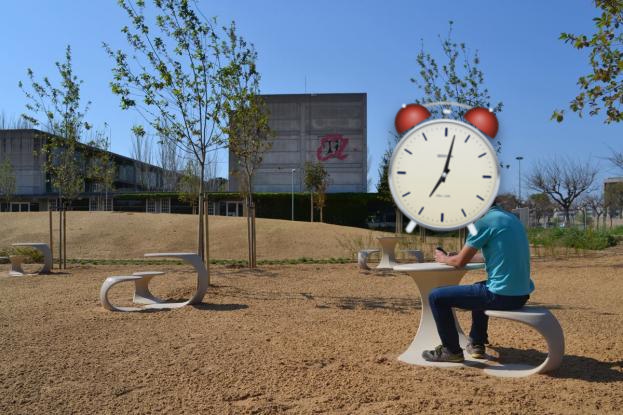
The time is 7,02
